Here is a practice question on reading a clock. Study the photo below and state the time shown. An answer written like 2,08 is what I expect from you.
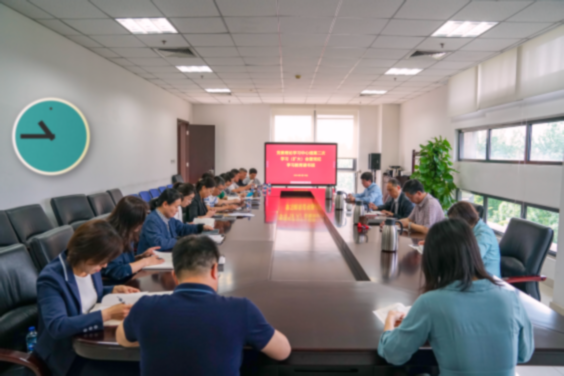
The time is 10,45
